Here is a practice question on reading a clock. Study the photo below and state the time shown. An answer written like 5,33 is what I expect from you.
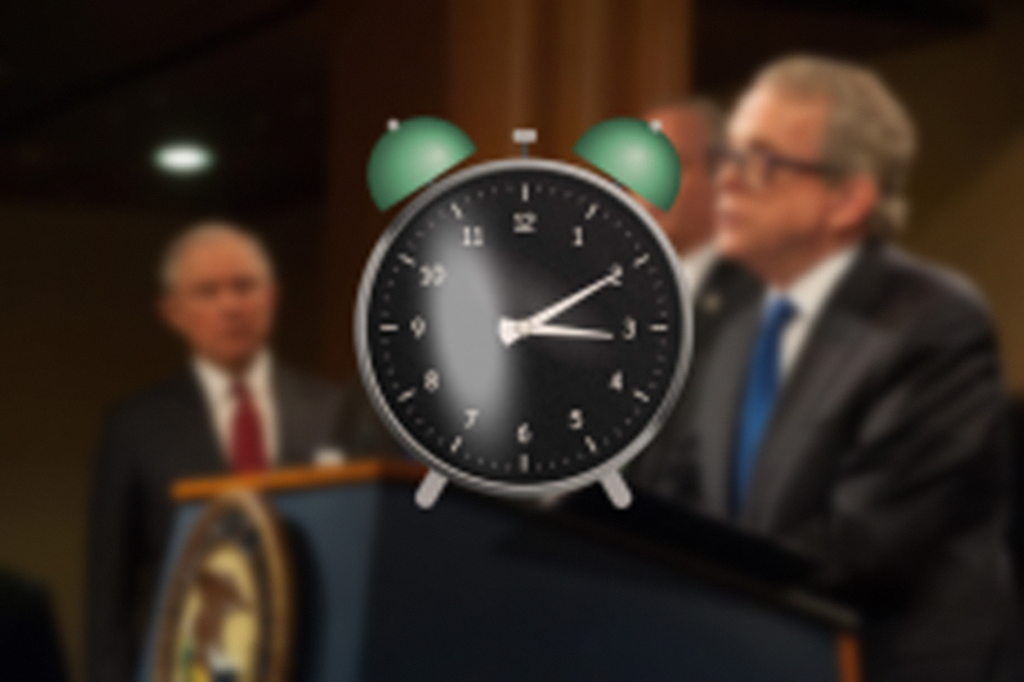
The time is 3,10
